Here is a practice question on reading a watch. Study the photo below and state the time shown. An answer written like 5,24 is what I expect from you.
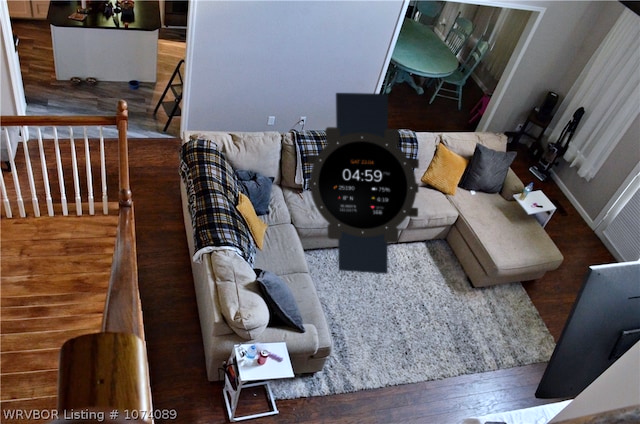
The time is 4,59
